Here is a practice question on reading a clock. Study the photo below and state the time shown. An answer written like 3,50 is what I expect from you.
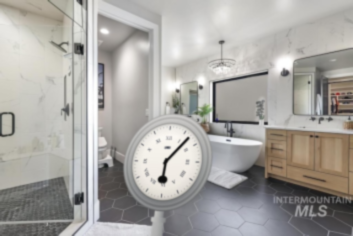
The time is 6,07
